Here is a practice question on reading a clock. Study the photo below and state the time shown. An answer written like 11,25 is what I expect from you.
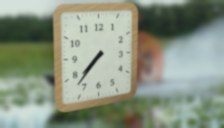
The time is 7,37
